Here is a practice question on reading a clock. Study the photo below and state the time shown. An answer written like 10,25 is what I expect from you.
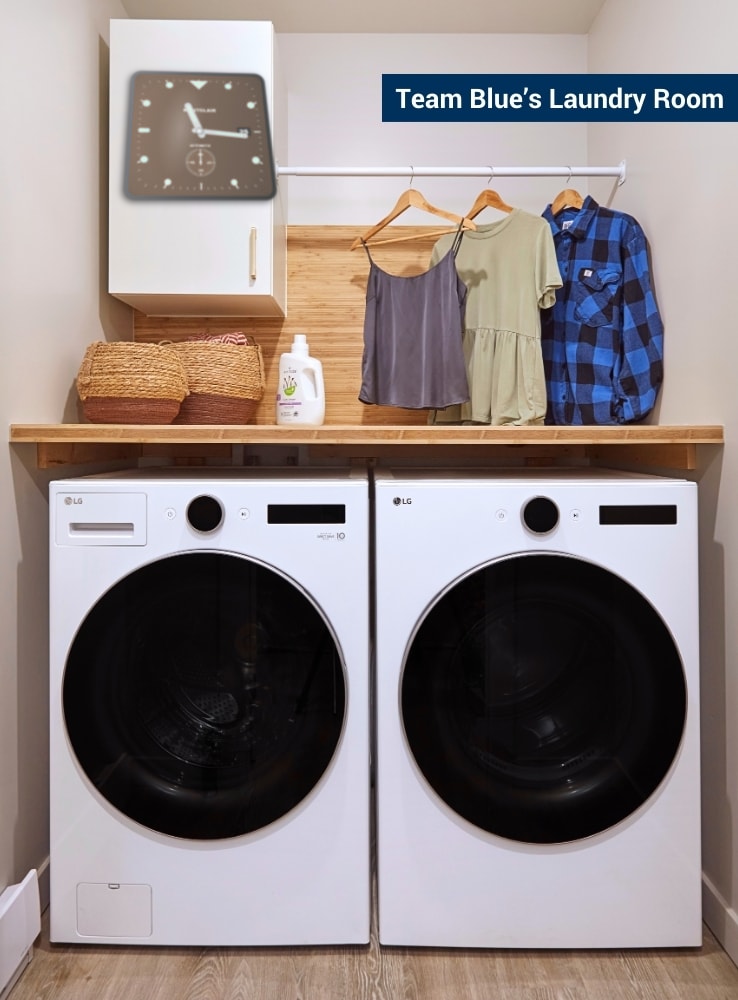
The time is 11,16
